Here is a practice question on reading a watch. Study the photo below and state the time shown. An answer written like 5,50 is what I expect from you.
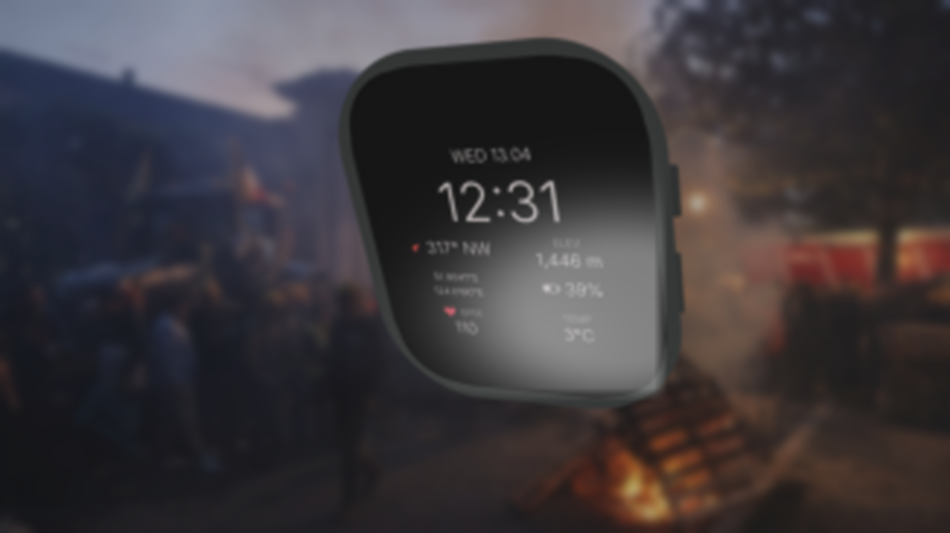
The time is 12,31
